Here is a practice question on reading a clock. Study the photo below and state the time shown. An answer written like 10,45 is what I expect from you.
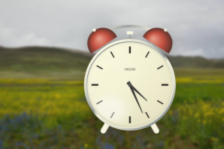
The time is 4,26
